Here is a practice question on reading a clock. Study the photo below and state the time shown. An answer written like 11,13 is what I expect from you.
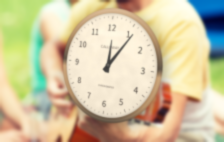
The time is 12,06
